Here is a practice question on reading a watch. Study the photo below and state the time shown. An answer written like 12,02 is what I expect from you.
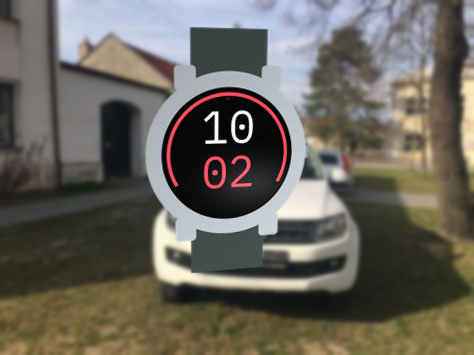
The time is 10,02
